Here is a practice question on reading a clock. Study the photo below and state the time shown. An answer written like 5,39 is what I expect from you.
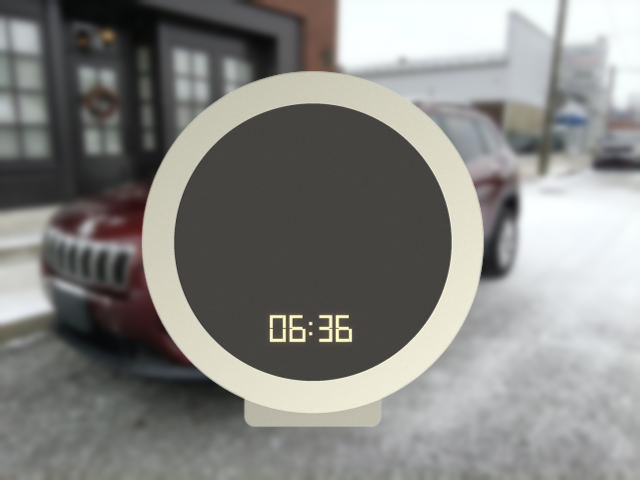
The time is 6,36
